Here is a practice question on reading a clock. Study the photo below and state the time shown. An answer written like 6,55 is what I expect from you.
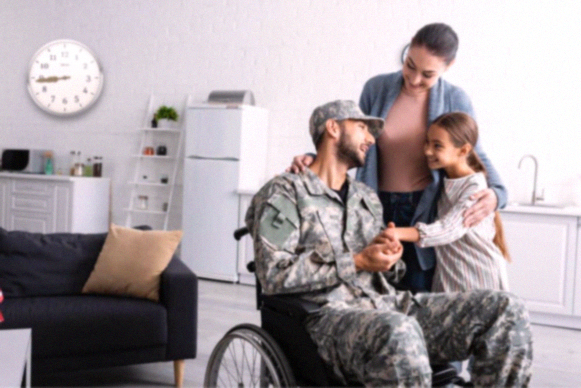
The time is 8,44
